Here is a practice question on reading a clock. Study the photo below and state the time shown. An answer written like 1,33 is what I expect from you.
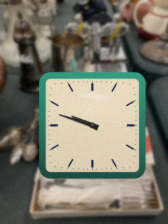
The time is 9,48
